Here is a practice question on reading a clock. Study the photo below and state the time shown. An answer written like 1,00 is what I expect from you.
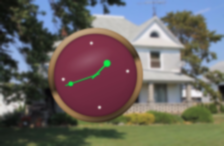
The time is 1,43
